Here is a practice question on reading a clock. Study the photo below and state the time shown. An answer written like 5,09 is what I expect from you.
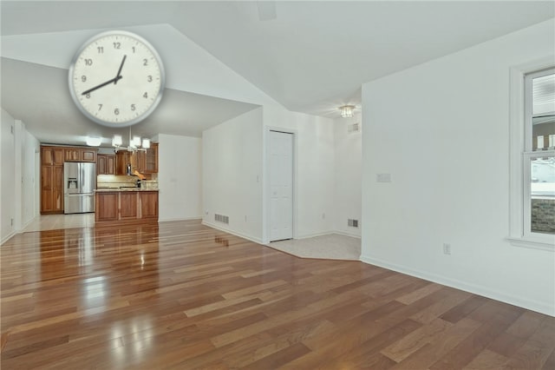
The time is 12,41
